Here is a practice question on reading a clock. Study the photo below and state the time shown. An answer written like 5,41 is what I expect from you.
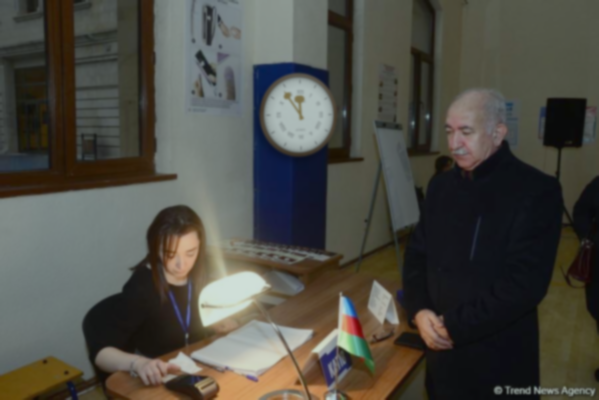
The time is 11,54
